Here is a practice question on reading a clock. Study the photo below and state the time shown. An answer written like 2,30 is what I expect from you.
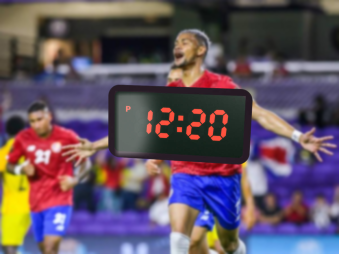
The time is 12,20
